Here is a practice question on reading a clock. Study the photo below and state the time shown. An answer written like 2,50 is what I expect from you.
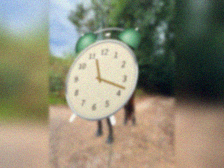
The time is 11,18
